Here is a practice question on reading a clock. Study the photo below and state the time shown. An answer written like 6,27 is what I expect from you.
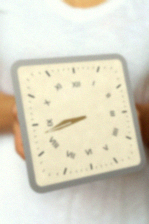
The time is 8,43
